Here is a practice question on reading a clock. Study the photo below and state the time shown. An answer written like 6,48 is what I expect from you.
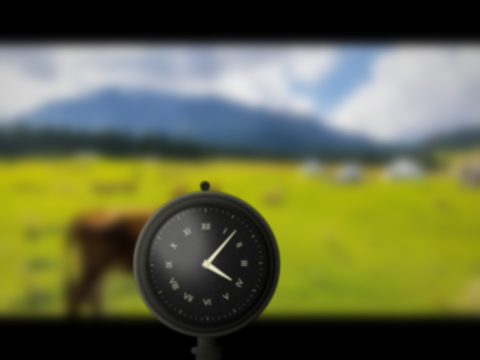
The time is 4,07
